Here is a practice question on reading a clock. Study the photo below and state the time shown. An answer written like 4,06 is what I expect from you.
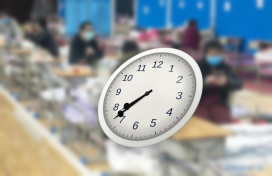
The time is 7,37
